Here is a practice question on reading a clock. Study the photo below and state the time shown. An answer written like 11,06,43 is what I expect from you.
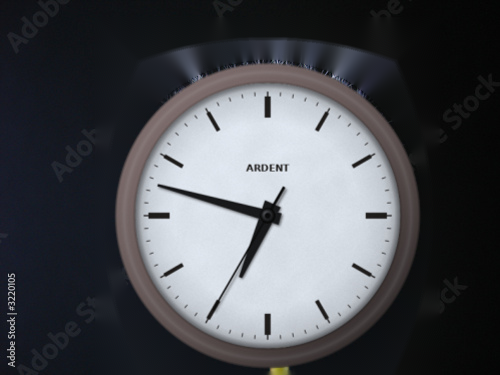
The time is 6,47,35
